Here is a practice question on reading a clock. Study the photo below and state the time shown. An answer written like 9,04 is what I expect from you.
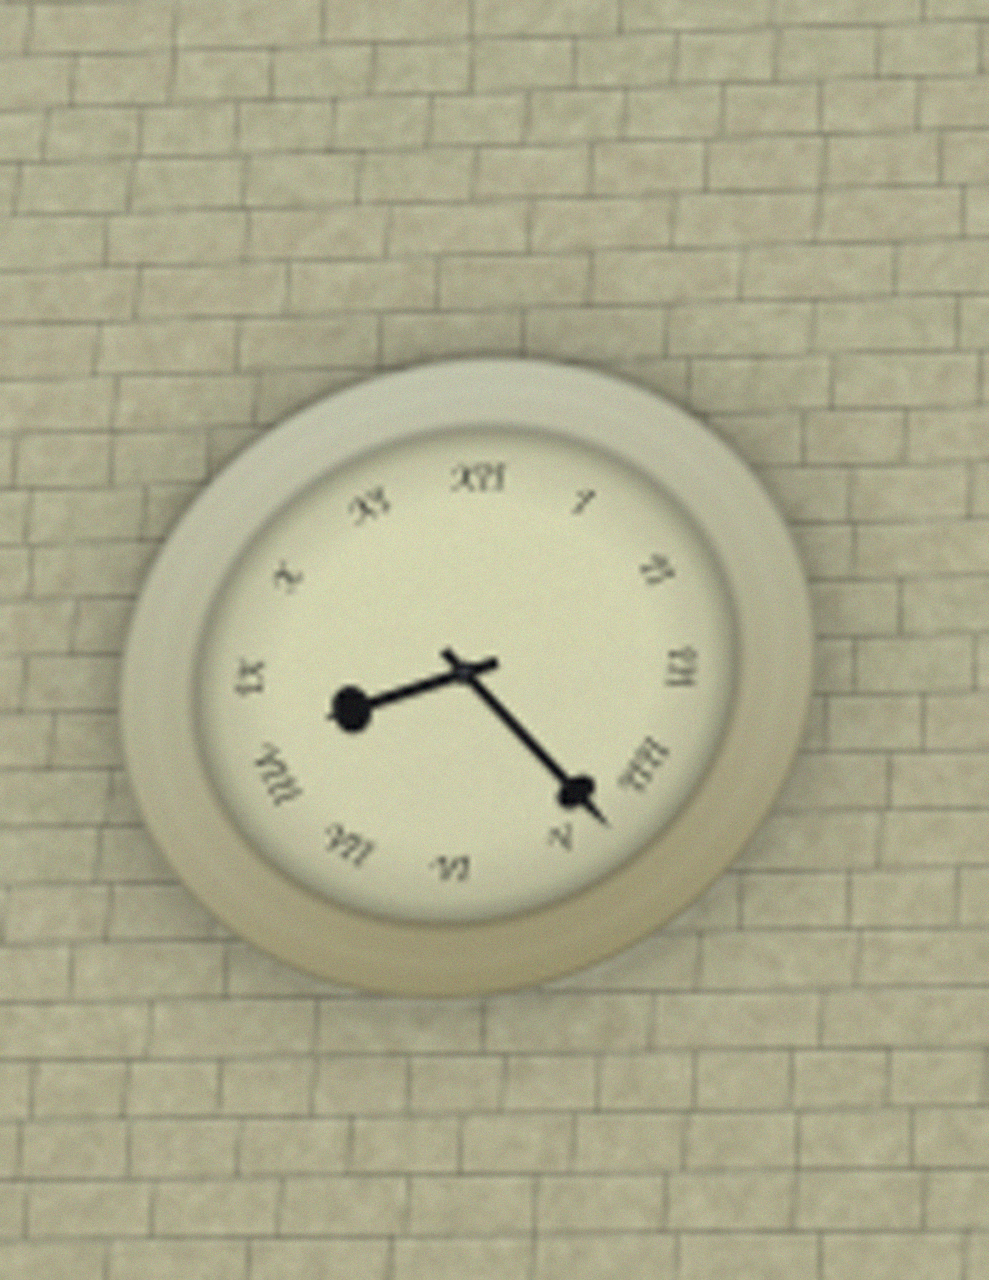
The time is 8,23
